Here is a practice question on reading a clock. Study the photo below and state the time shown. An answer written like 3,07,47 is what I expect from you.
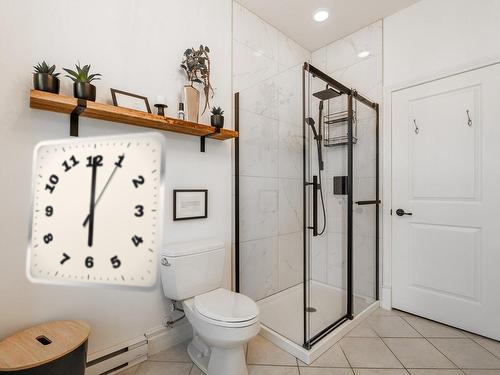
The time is 6,00,05
